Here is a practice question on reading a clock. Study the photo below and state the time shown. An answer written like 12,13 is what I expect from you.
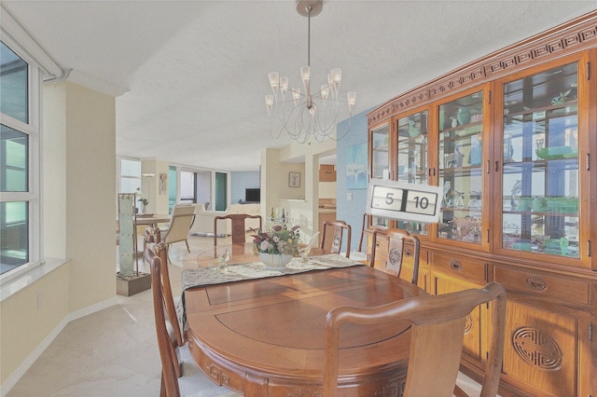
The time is 5,10
